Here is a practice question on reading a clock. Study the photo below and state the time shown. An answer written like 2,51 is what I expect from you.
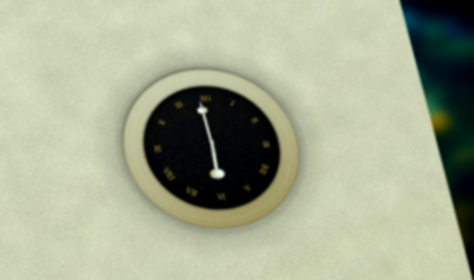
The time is 5,59
